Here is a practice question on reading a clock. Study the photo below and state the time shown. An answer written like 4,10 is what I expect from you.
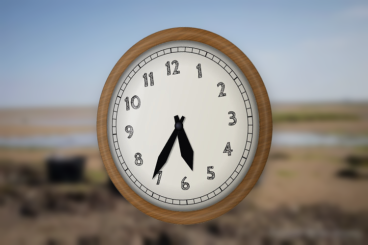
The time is 5,36
